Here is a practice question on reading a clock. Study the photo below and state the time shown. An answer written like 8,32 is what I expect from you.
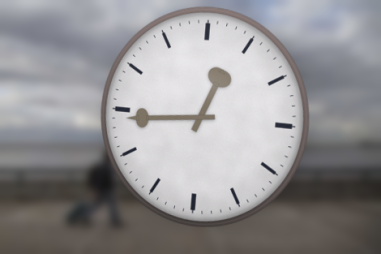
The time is 12,44
